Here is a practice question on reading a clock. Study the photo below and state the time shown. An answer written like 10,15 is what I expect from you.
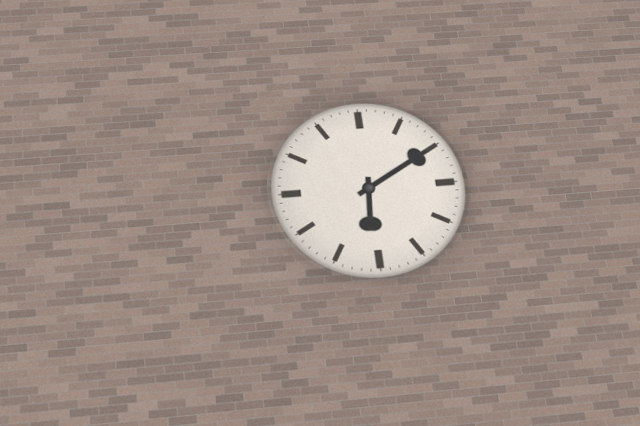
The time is 6,10
